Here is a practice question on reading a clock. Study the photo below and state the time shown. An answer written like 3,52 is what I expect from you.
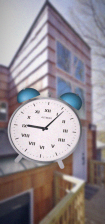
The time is 9,06
